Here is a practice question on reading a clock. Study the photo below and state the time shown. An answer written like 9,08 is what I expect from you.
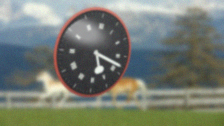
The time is 5,18
